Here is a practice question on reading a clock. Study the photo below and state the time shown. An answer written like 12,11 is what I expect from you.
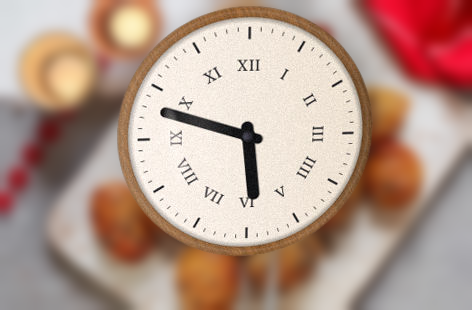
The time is 5,48
